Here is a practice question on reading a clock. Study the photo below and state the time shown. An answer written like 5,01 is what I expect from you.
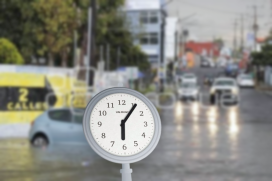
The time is 6,06
